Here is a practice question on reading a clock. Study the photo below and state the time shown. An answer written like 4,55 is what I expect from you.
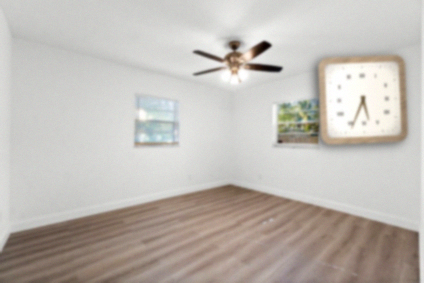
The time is 5,34
